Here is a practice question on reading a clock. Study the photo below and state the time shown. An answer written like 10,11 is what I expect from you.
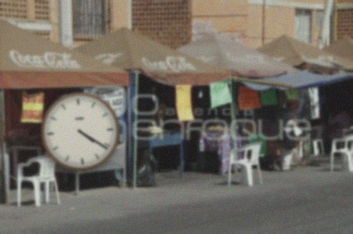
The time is 4,21
